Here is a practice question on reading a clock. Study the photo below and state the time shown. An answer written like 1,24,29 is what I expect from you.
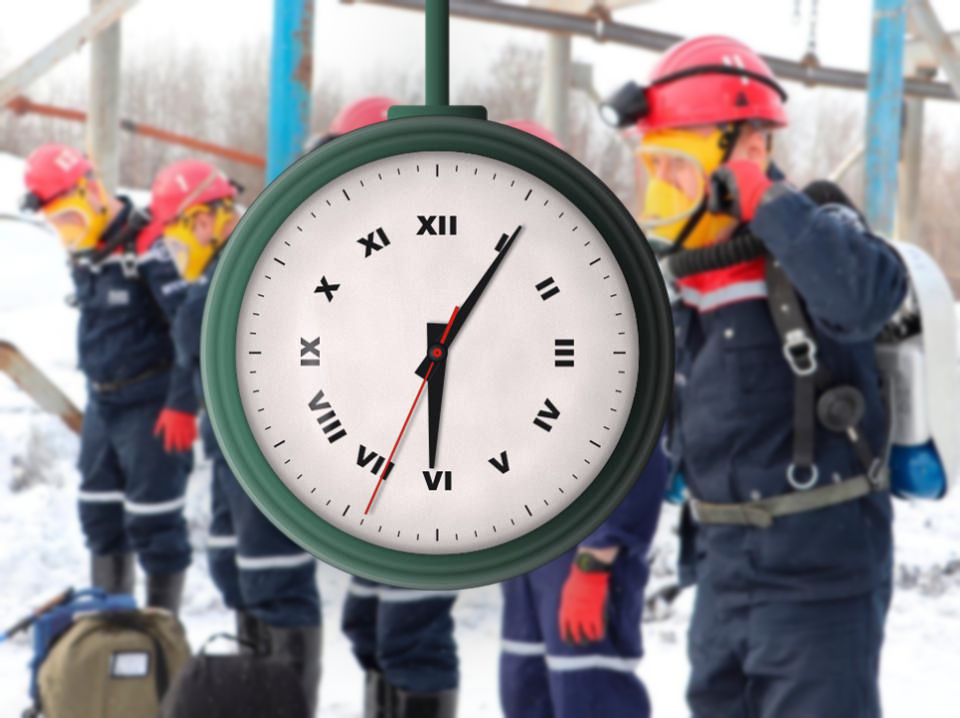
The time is 6,05,34
